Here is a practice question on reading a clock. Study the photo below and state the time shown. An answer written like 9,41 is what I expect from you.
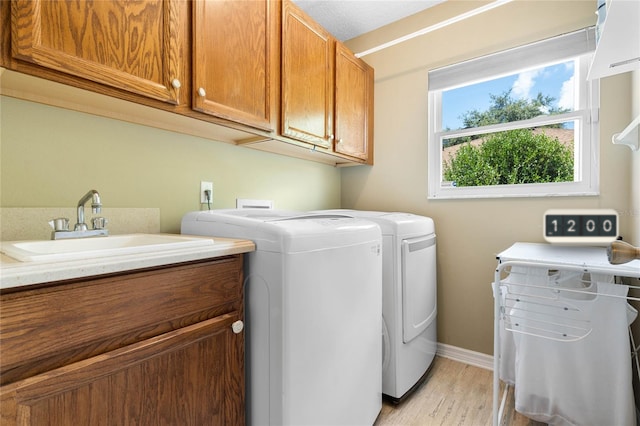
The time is 12,00
